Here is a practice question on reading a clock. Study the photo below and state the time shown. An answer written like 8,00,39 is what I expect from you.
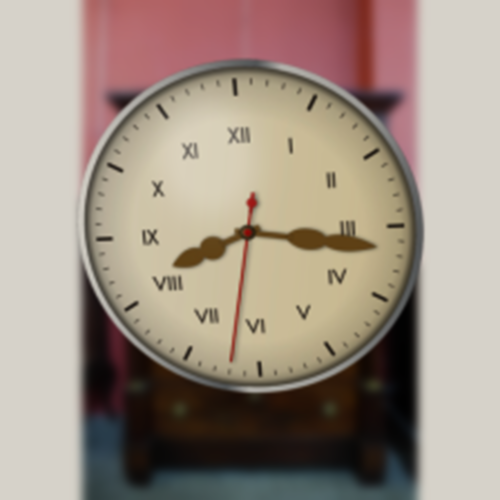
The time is 8,16,32
